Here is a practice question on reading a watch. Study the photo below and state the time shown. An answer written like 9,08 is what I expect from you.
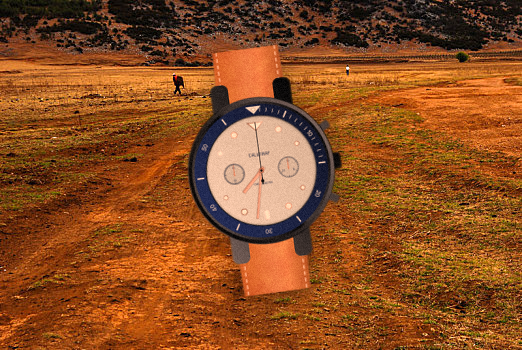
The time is 7,32
